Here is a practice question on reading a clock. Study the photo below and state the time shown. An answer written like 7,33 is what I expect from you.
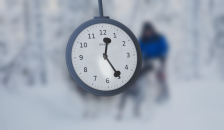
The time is 12,25
